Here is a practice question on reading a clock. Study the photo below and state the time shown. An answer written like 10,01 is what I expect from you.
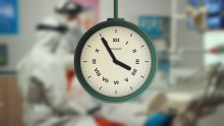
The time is 3,55
